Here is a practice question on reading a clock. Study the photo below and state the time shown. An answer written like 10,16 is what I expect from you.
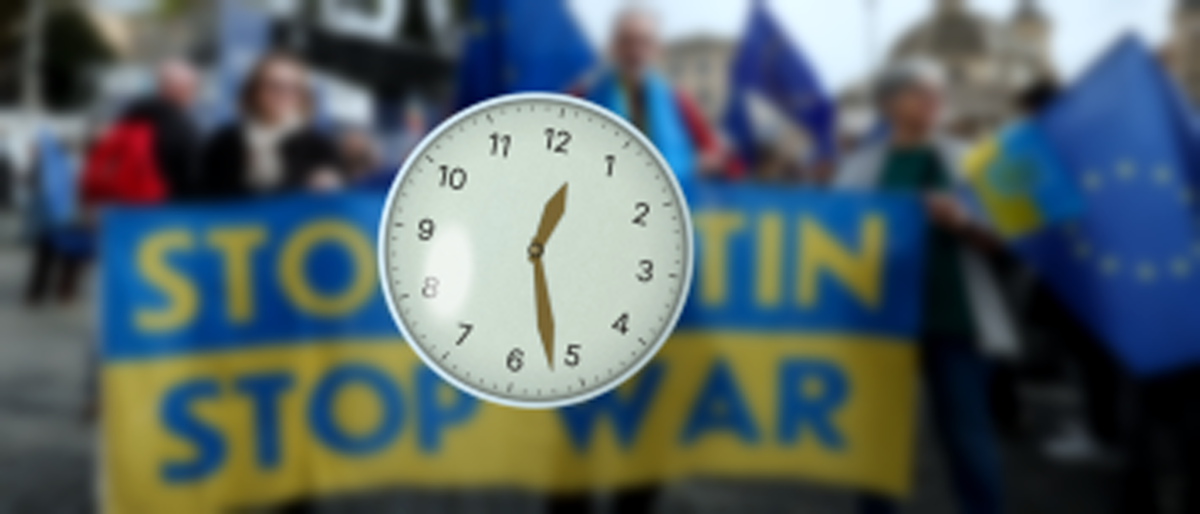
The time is 12,27
